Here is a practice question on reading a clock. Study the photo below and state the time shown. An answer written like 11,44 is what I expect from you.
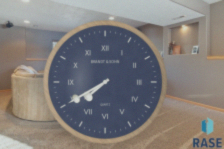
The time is 7,40
